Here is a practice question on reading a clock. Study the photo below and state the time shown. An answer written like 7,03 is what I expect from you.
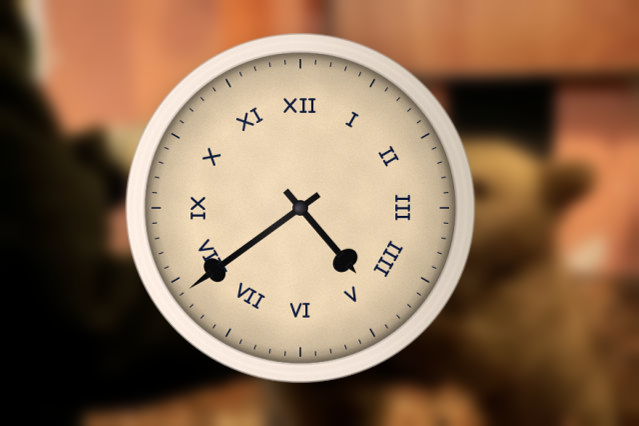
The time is 4,39
